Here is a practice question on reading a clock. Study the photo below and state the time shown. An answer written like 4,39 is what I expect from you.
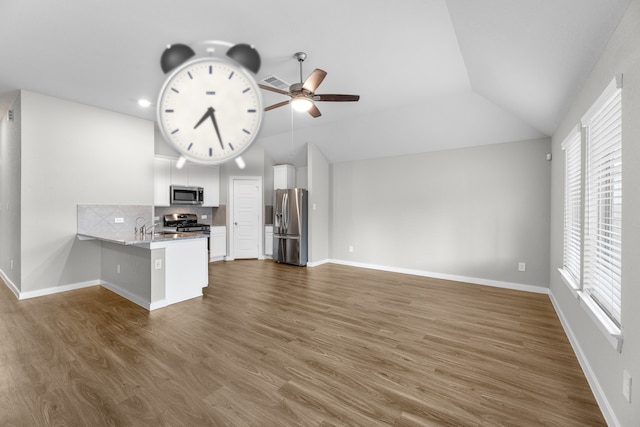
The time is 7,27
